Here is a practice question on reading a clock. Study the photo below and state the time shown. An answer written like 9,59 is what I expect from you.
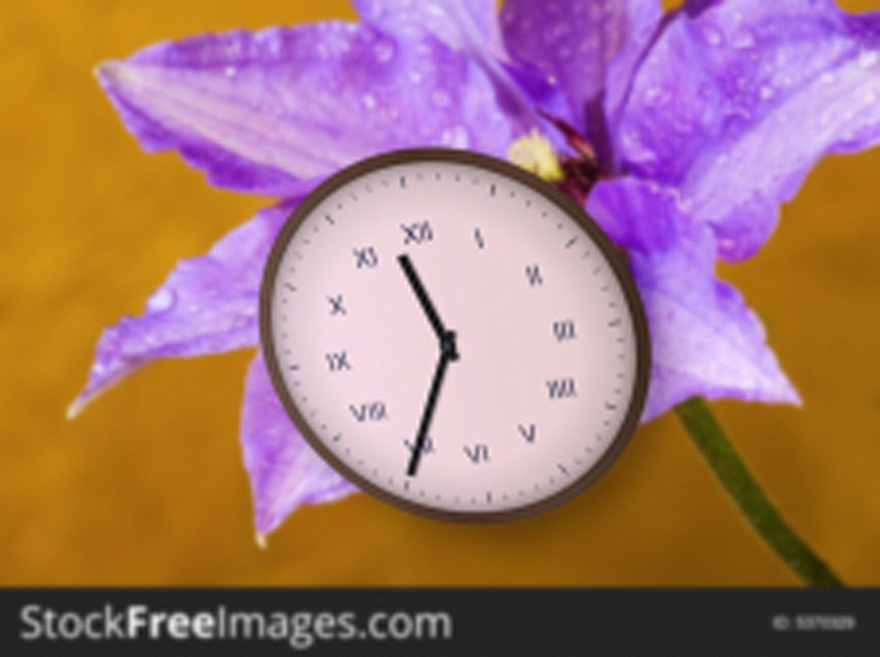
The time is 11,35
